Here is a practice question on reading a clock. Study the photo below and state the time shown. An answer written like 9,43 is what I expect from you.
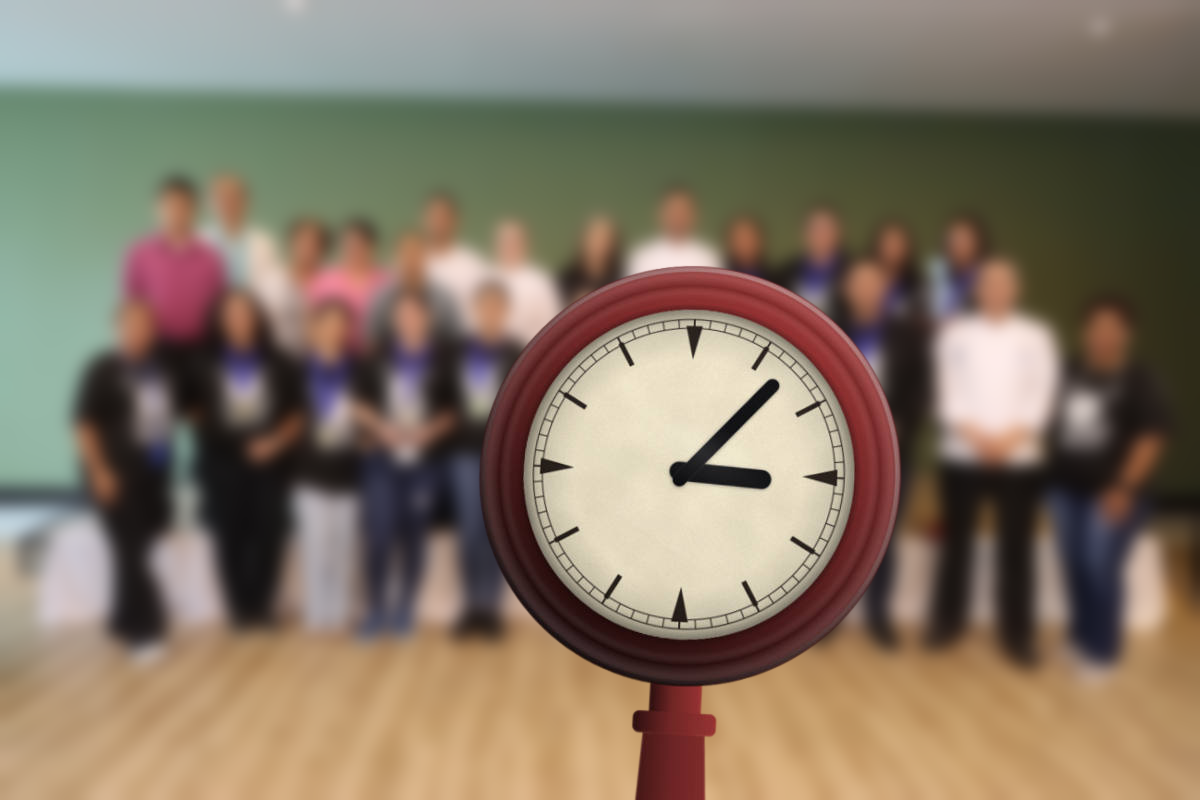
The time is 3,07
